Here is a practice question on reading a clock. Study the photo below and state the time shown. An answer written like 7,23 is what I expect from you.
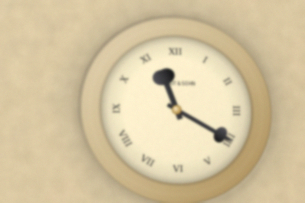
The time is 11,20
